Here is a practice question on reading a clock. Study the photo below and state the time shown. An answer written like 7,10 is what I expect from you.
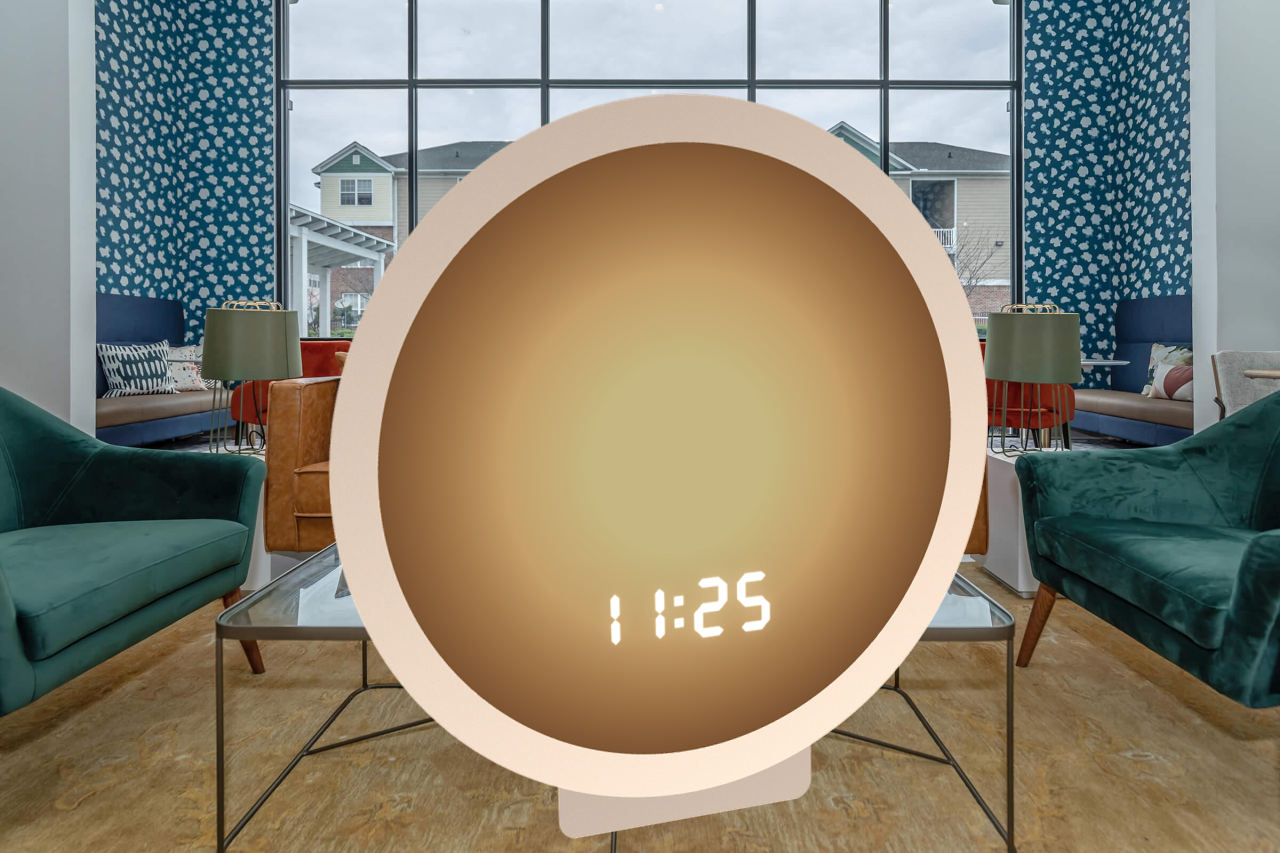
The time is 11,25
